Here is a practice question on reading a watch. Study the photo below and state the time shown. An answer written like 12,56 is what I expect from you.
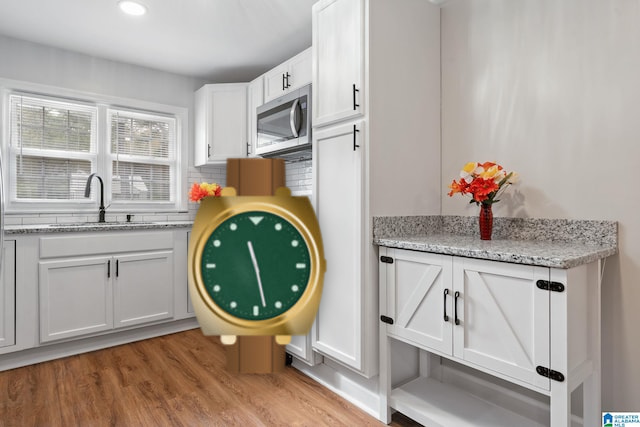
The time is 11,28
